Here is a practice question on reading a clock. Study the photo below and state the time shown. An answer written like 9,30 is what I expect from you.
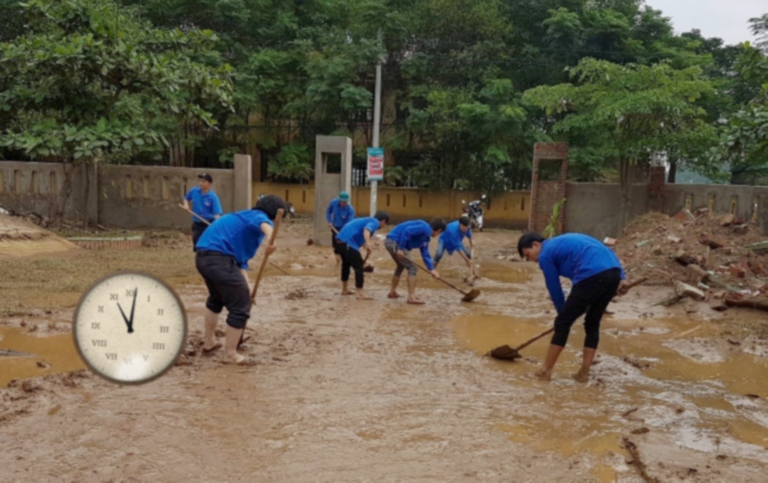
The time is 11,01
